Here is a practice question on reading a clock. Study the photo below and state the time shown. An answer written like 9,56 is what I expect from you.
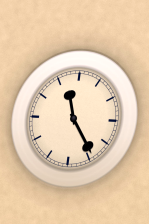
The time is 11,24
